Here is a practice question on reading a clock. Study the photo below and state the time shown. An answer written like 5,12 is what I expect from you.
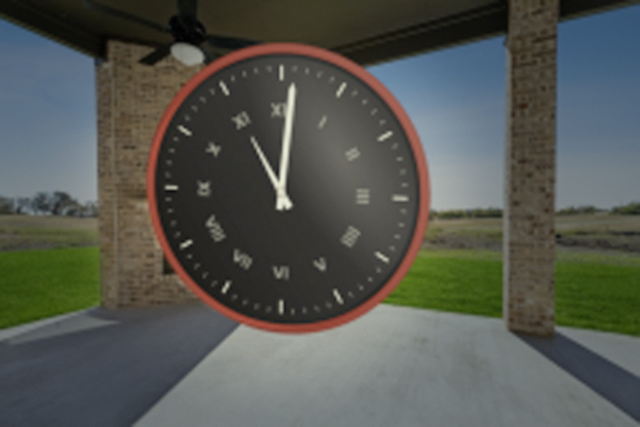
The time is 11,01
